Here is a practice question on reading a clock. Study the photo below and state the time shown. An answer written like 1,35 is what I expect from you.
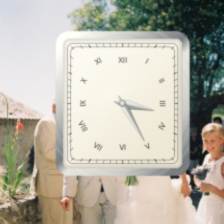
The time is 3,25
